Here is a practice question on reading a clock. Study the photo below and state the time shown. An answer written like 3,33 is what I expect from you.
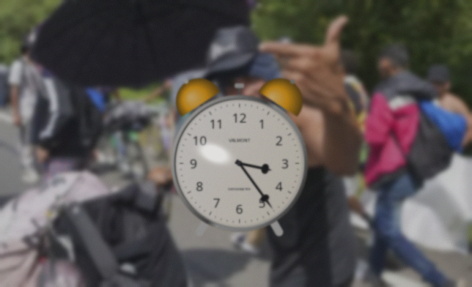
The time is 3,24
